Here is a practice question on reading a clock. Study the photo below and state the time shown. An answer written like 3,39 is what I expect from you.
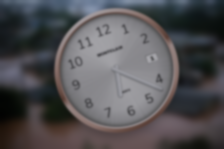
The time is 6,22
